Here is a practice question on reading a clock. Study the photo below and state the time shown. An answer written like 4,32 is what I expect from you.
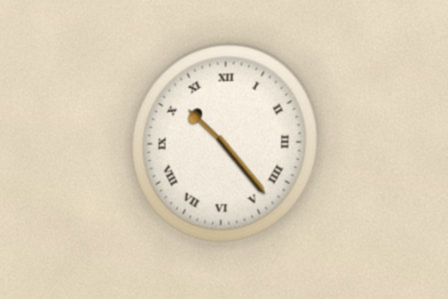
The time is 10,23
